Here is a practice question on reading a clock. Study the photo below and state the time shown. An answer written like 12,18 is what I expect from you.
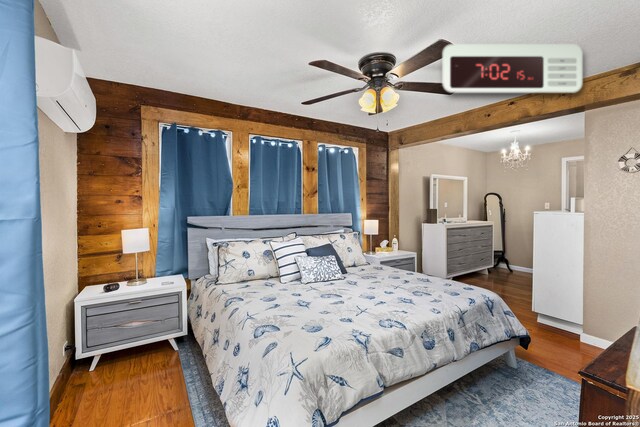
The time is 7,02
